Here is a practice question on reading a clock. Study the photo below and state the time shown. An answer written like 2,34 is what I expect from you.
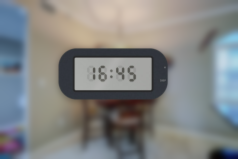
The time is 16,45
